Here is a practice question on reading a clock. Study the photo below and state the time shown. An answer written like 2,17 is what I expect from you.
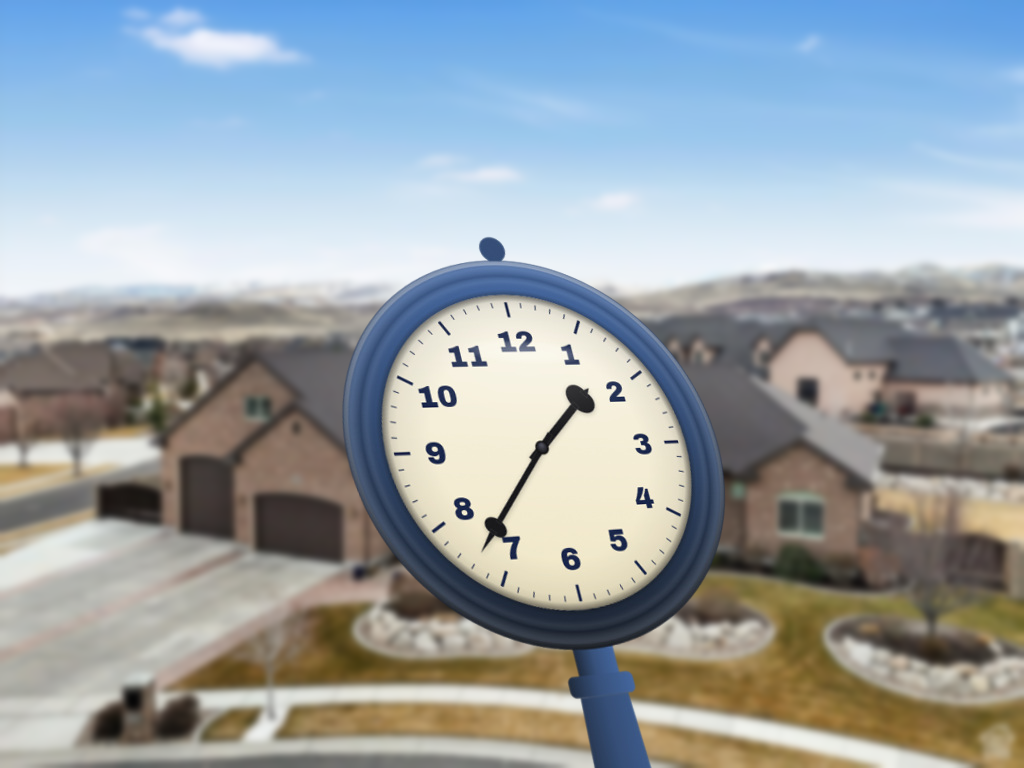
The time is 1,37
